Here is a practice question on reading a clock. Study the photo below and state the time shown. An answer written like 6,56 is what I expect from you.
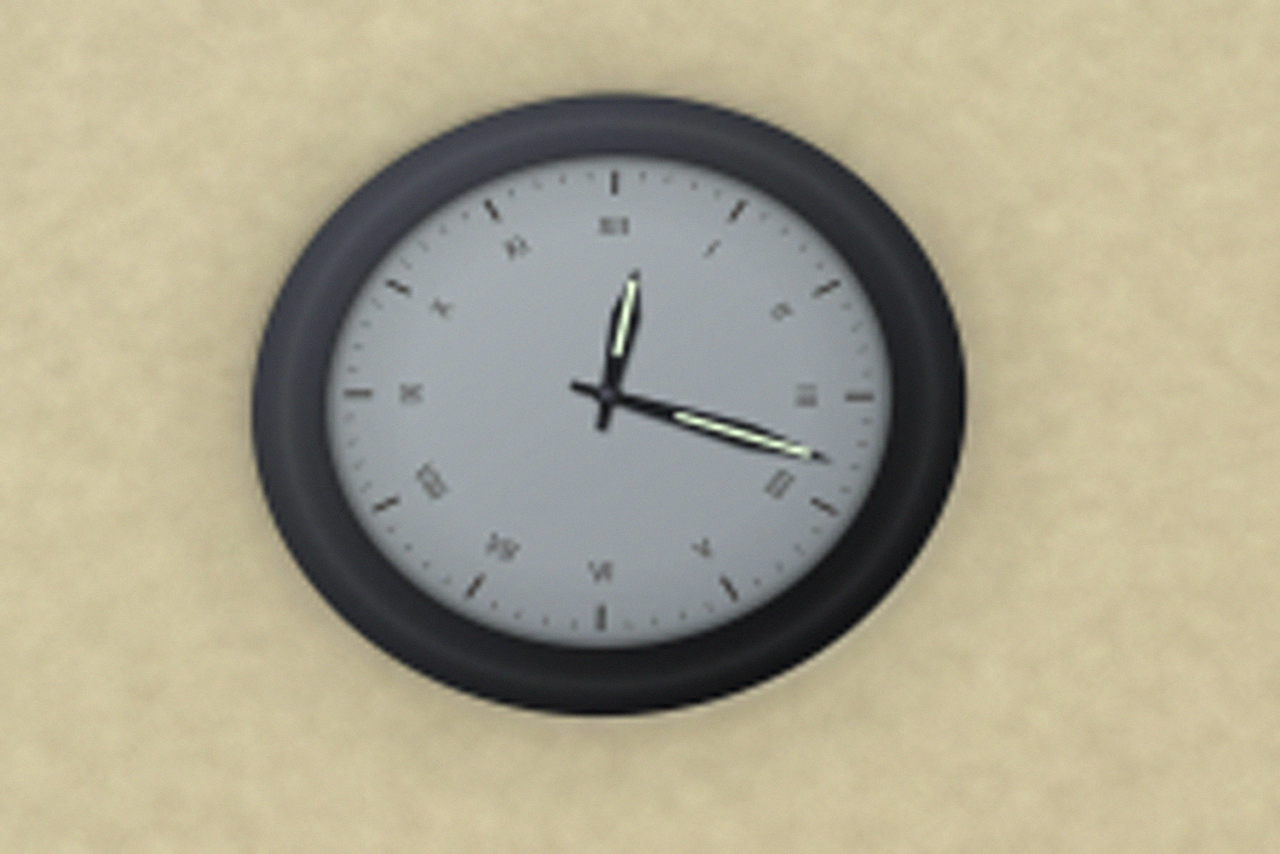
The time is 12,18
